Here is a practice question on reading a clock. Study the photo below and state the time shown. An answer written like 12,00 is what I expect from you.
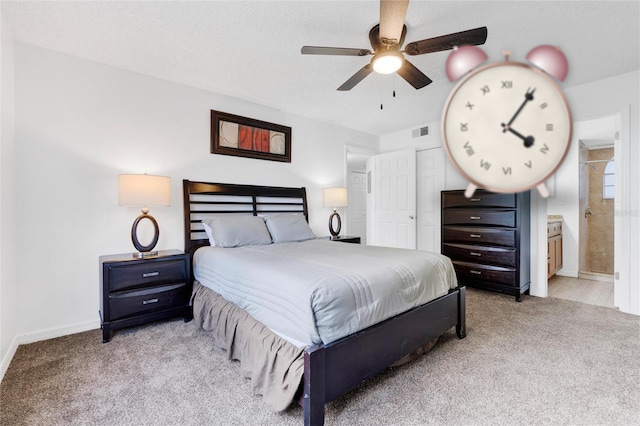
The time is 4,06
